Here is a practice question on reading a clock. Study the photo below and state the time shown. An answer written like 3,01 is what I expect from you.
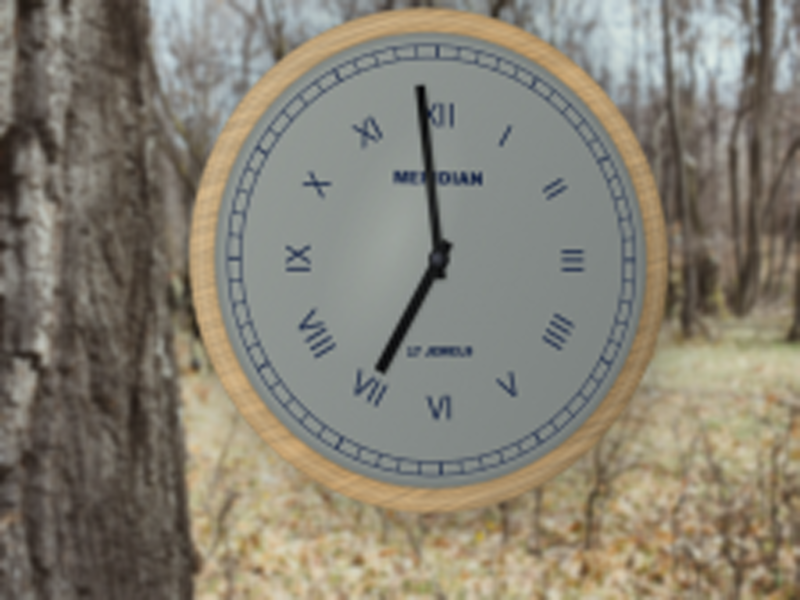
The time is 6,59
